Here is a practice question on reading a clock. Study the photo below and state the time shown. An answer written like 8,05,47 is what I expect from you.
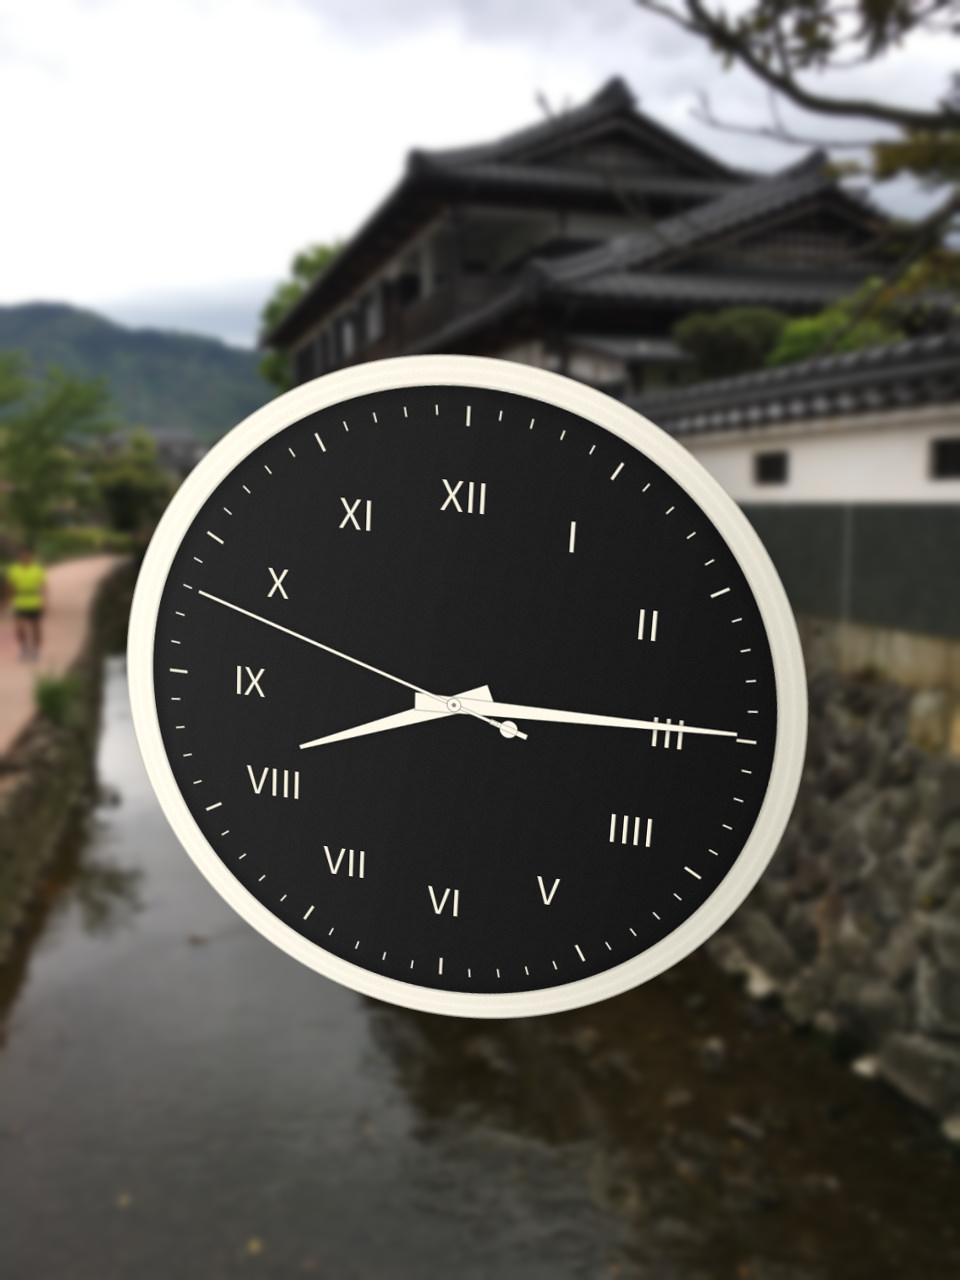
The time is 8,14,48
